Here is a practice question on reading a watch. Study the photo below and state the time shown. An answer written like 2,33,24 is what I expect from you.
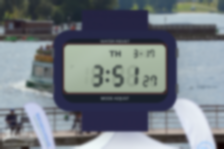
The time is 3,51,27
